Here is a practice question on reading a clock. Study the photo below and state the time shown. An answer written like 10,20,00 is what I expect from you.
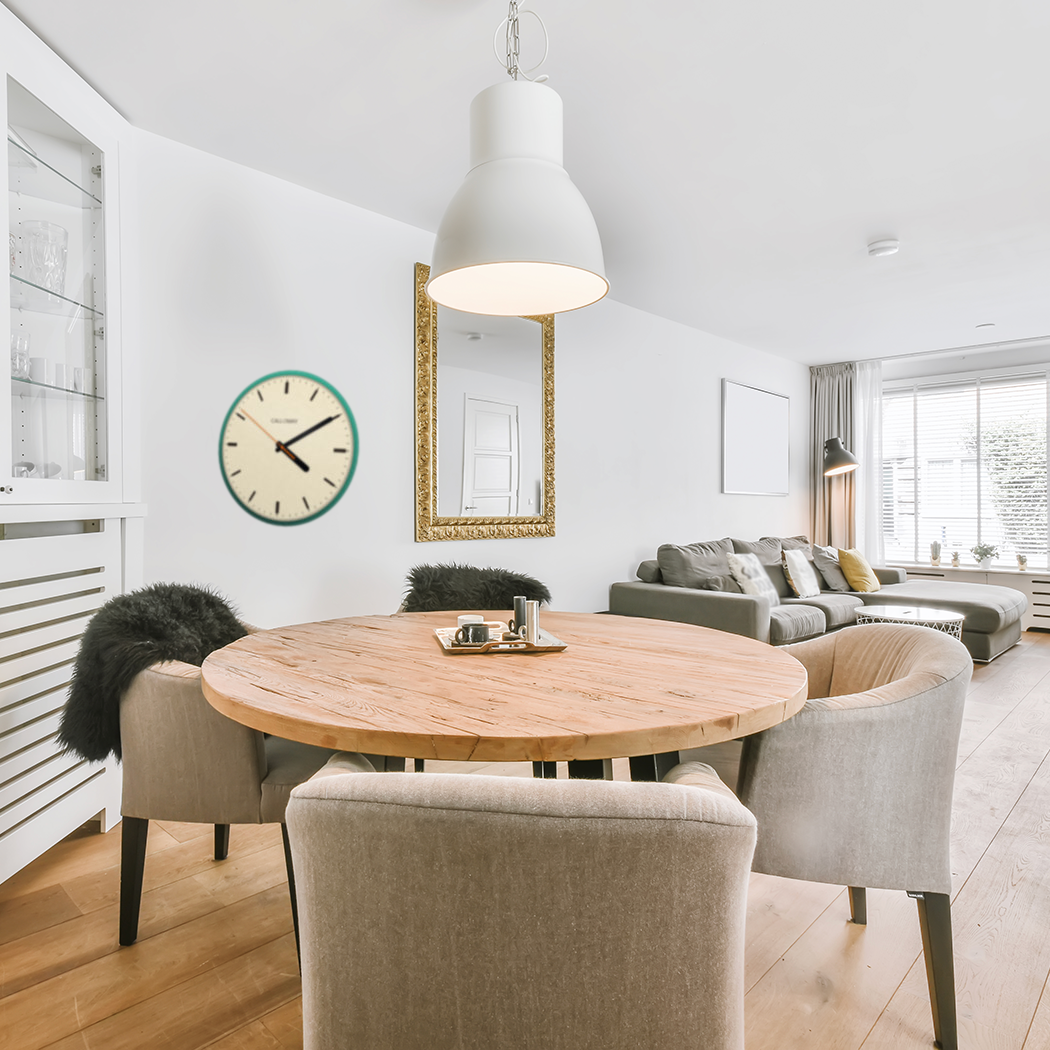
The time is 4,09,51
